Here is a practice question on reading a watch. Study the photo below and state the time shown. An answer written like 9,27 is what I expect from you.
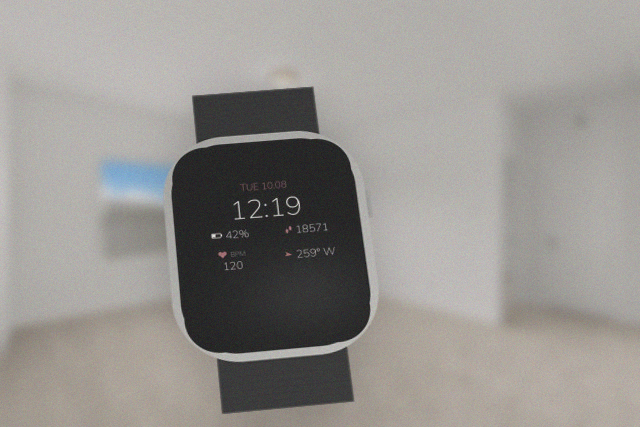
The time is 12,19
